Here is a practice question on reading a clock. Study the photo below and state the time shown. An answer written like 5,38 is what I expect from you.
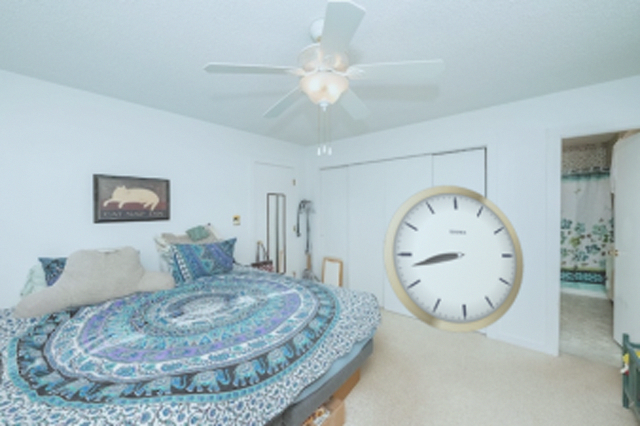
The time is 8,43
